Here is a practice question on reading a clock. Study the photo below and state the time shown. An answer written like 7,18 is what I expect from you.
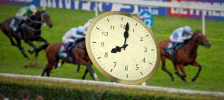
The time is 8,02
